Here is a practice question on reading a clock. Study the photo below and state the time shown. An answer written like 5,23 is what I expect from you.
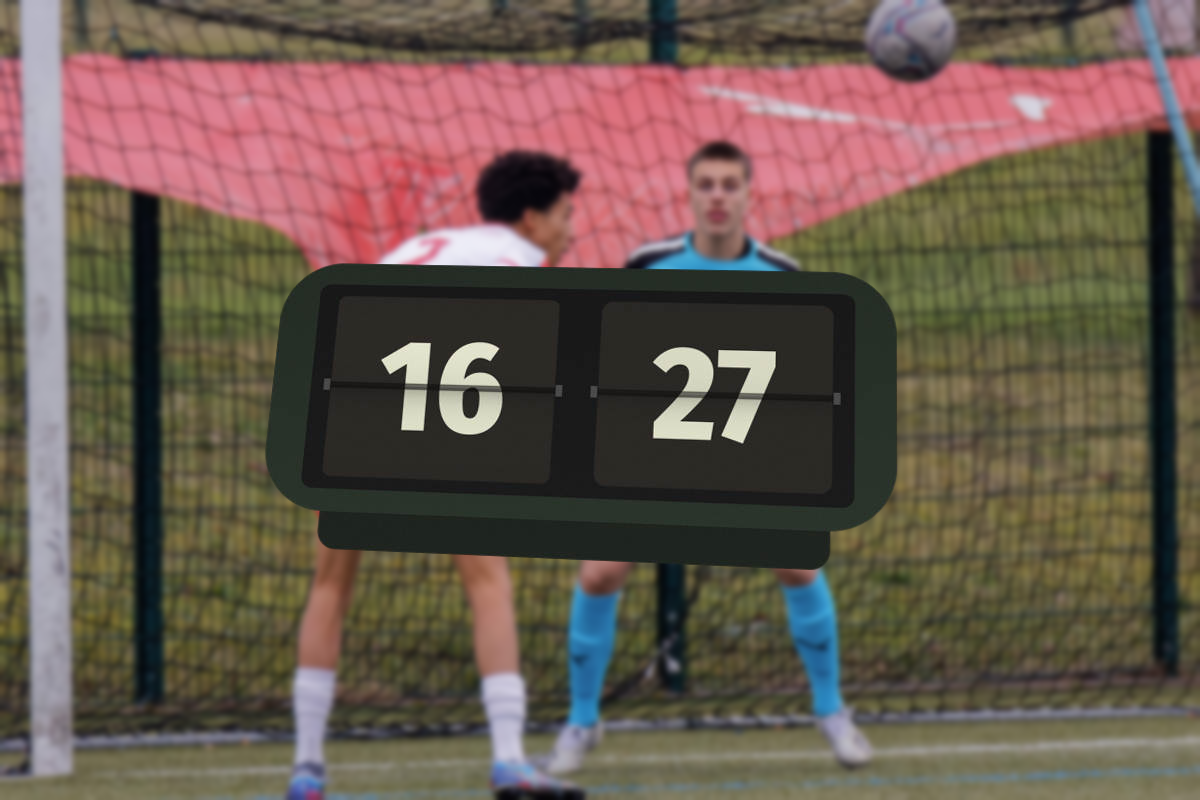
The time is 16,27
